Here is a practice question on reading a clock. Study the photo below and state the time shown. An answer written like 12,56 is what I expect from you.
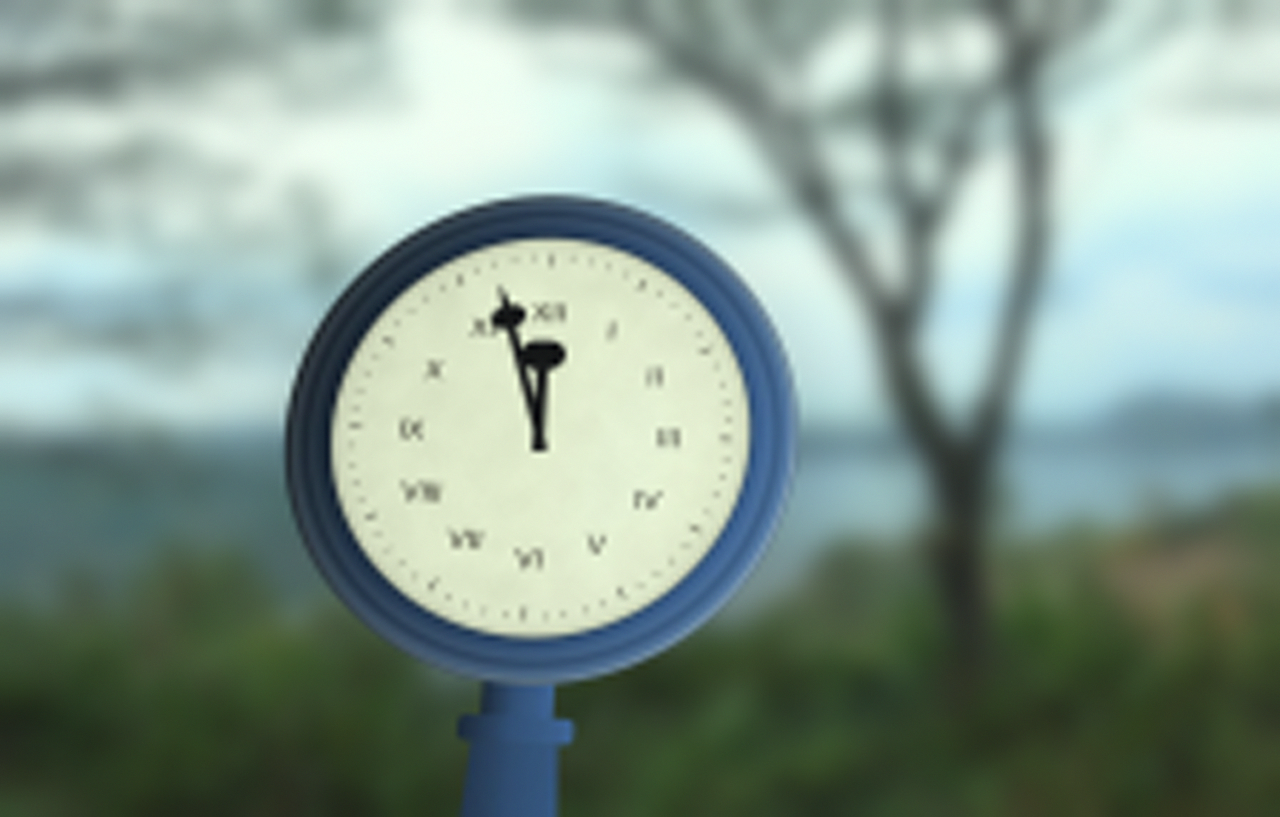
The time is 11,57
